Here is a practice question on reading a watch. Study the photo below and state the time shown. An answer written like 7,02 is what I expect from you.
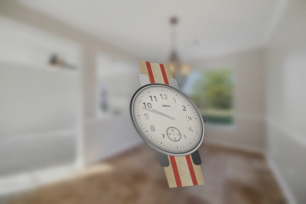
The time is 9,48
